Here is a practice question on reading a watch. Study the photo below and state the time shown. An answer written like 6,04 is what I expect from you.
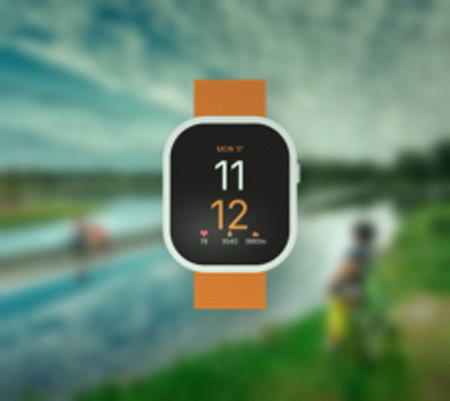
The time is 11,12
